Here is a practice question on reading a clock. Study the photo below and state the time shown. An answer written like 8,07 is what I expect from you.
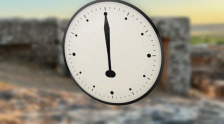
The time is 6,00
